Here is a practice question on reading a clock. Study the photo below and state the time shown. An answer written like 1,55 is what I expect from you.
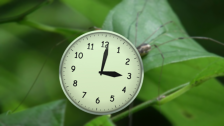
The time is 3,01
